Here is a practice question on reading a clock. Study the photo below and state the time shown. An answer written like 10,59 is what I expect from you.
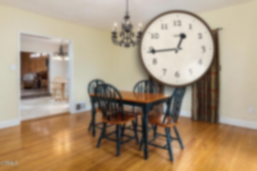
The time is 12,44
